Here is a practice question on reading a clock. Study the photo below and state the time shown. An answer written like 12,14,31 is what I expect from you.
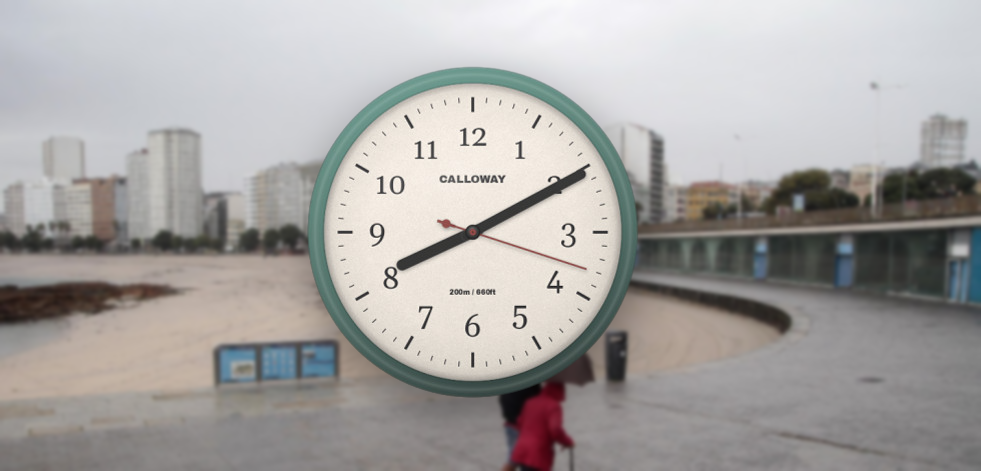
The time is 8,10,18
